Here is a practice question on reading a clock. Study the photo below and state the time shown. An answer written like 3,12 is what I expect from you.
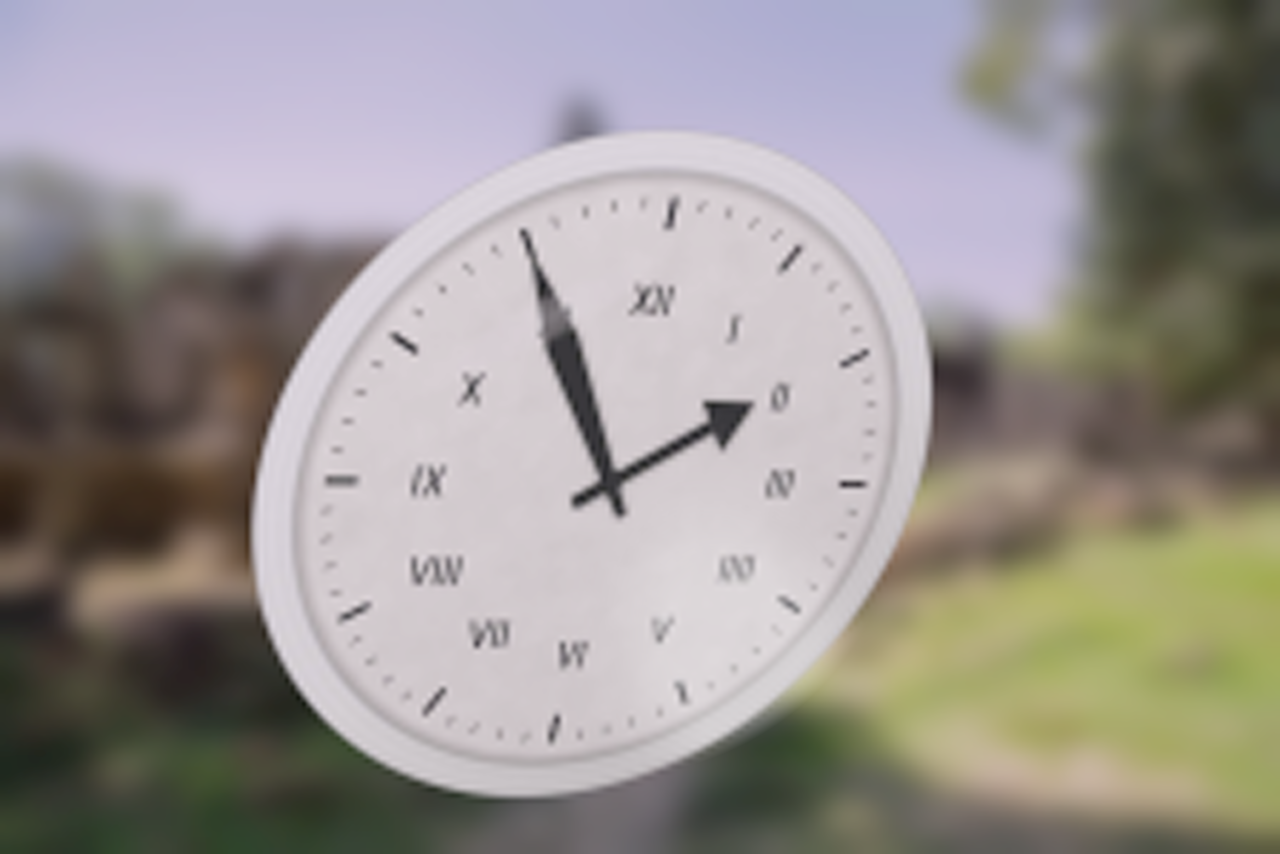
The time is 1,55
